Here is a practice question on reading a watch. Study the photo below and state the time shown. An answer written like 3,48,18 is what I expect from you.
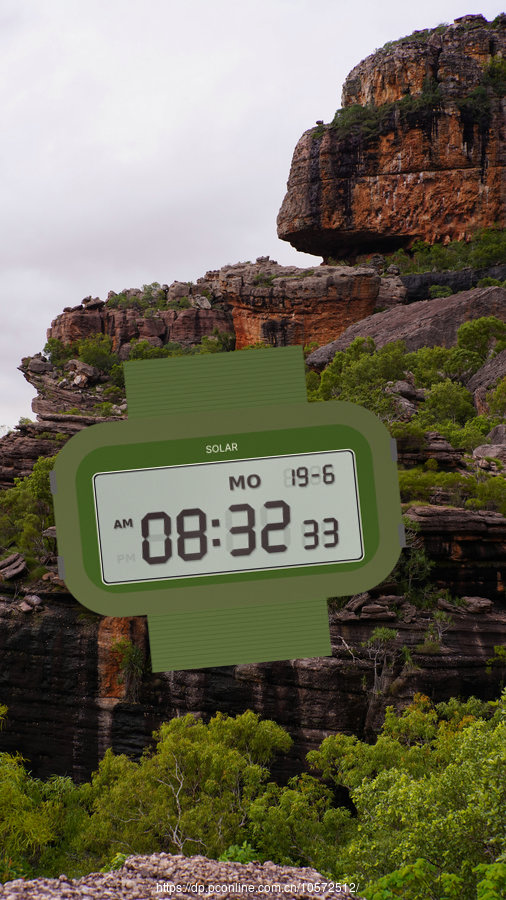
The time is 8,32,33
